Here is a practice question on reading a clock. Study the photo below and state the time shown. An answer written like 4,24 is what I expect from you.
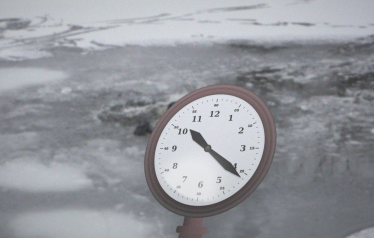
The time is 10,21
